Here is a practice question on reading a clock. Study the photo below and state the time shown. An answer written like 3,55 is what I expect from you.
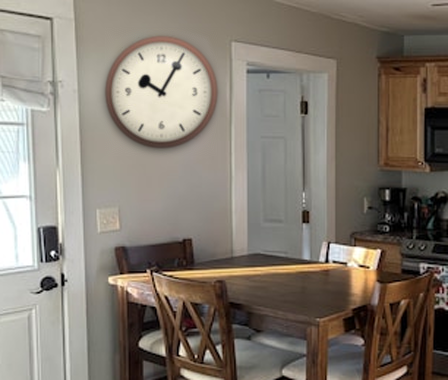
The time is 10,05
